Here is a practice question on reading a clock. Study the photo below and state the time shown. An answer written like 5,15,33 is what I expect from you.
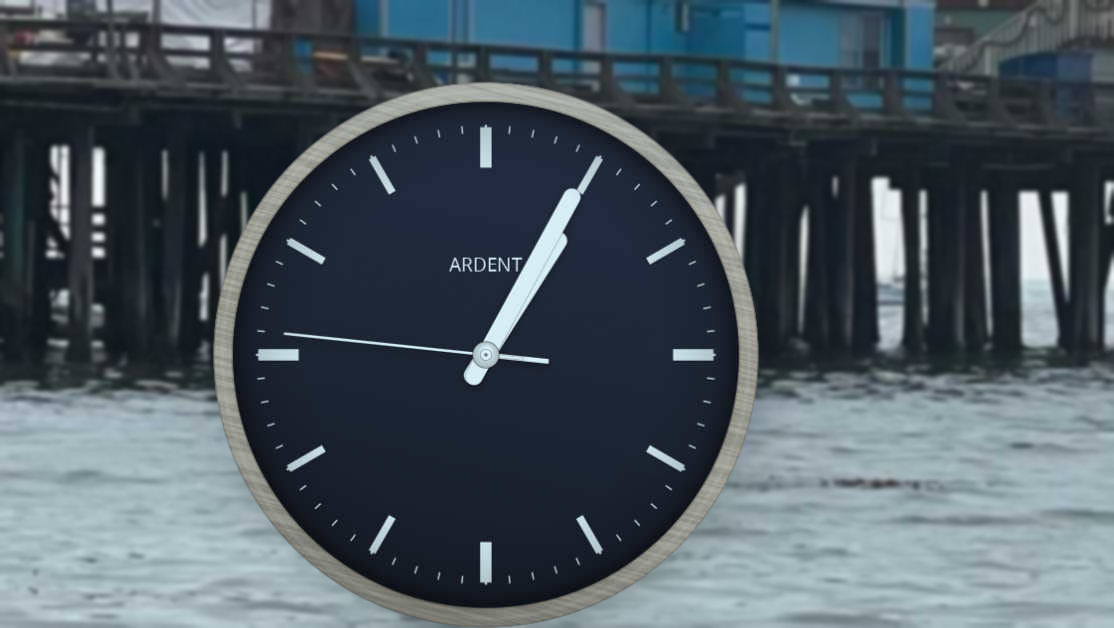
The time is 1,04,46
